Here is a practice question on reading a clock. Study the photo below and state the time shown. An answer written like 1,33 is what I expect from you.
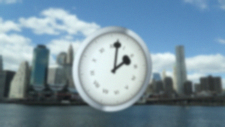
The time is 2,02
